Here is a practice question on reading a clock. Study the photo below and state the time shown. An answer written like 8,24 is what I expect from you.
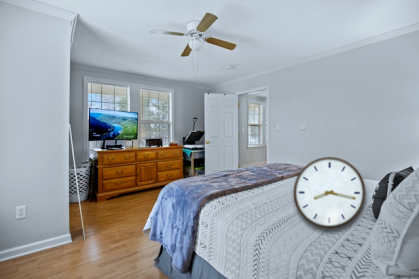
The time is 8,17
